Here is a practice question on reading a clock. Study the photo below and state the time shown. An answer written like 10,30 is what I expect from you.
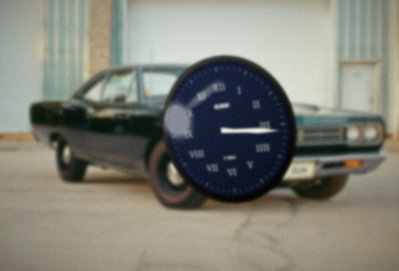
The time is 3,16
